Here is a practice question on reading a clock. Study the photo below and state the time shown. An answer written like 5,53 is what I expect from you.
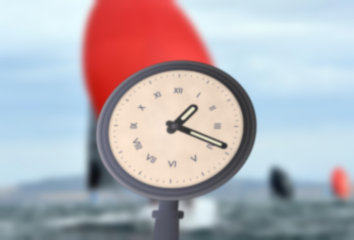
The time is 1,19
